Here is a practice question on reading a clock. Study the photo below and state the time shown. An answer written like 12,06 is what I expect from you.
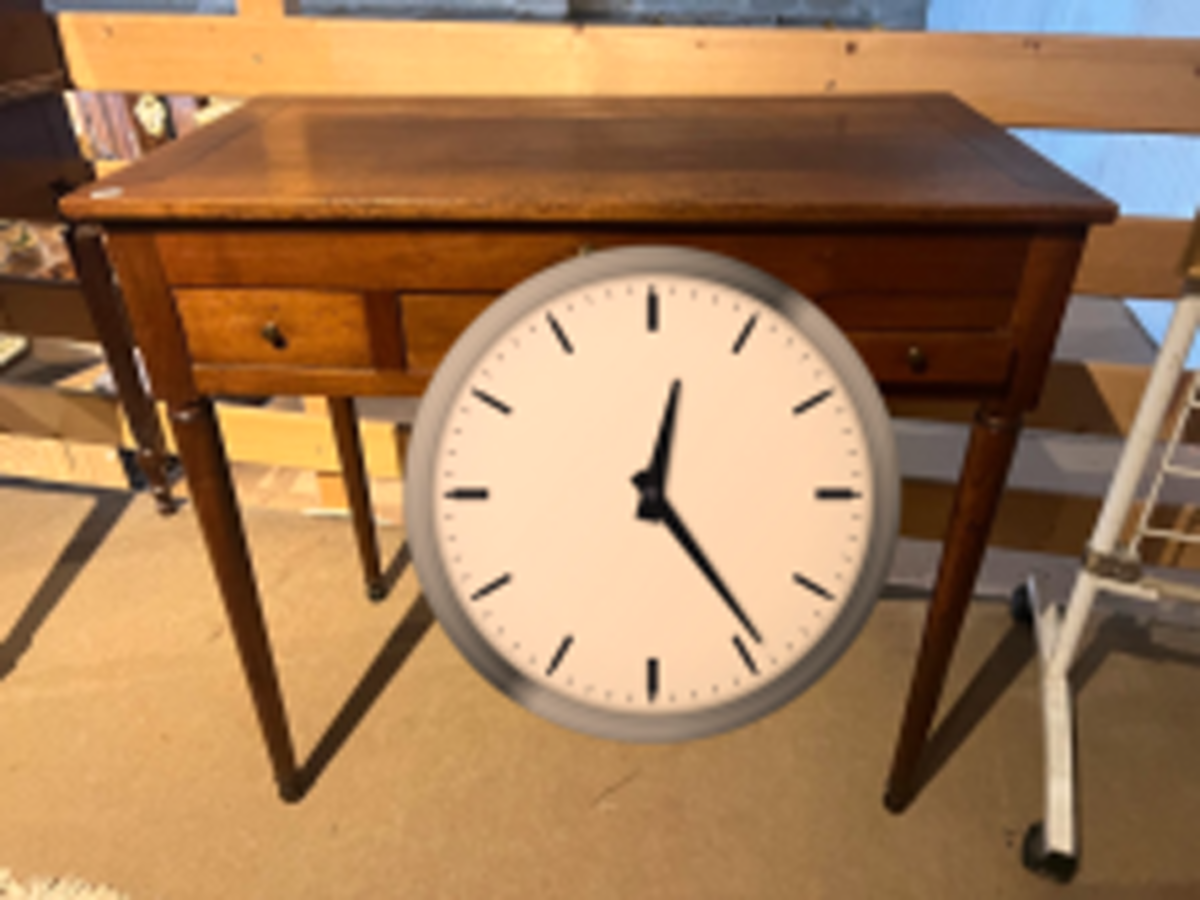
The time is 12,24
